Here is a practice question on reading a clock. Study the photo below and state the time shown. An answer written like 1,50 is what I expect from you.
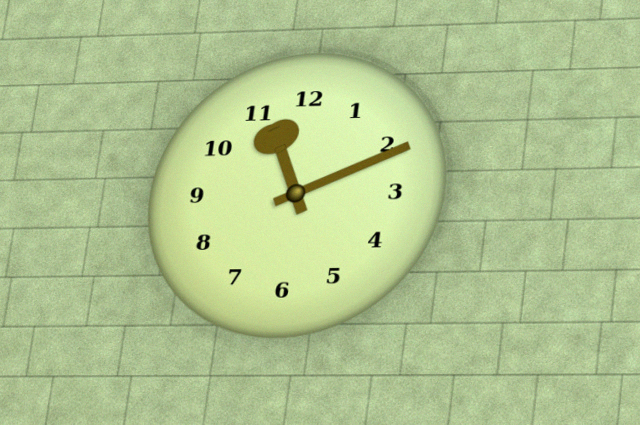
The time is 11,11
